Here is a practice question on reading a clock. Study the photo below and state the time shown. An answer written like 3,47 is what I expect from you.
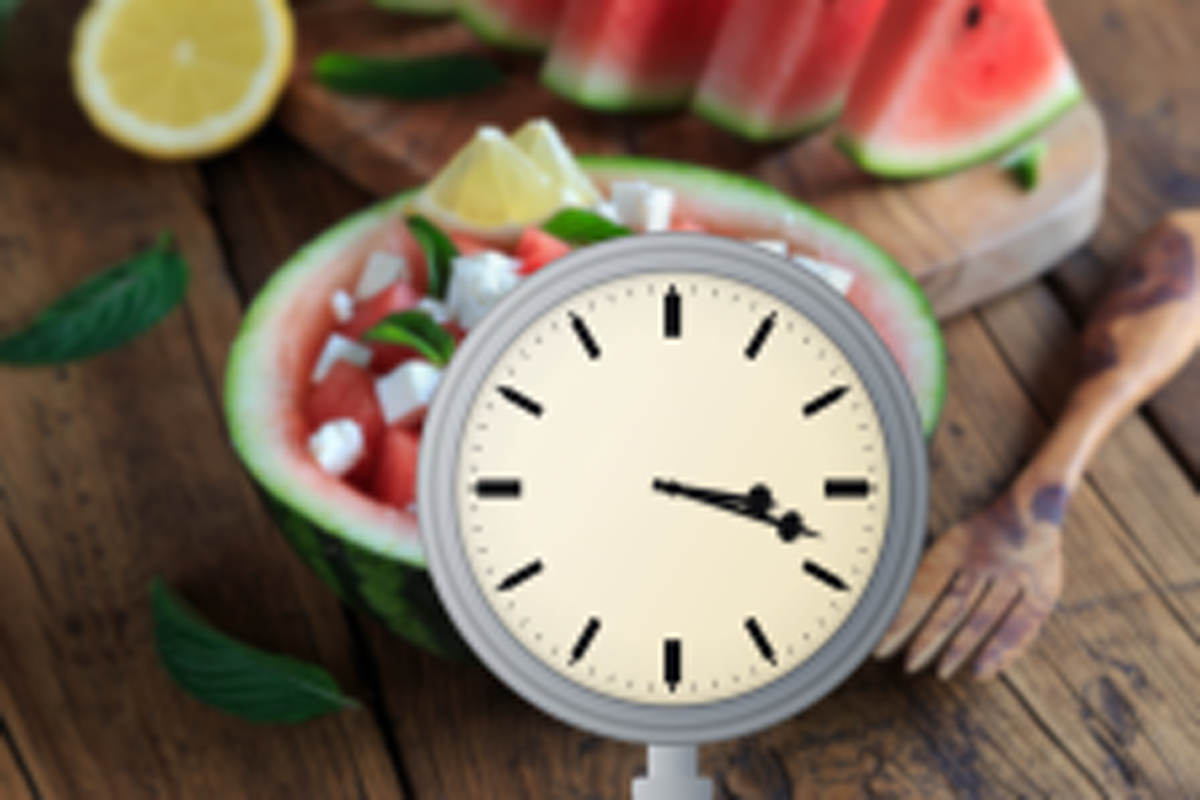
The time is 3,18
